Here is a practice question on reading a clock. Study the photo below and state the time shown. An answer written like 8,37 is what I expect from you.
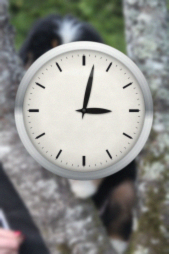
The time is 3,02
